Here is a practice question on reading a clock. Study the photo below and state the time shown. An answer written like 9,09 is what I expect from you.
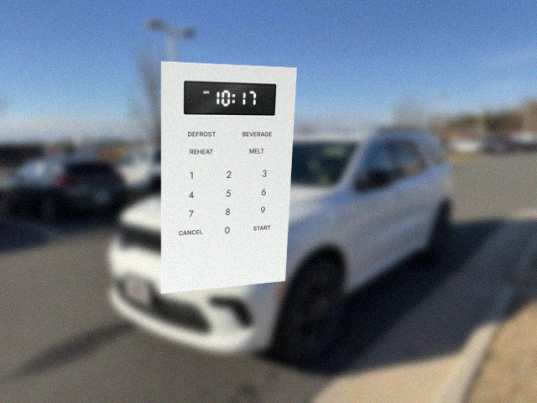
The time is 10,17
